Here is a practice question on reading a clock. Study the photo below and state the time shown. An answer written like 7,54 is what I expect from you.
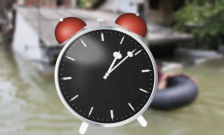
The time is 1,09
